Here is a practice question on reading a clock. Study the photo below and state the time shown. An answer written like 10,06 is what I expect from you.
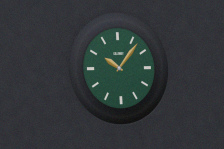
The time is 10,07
